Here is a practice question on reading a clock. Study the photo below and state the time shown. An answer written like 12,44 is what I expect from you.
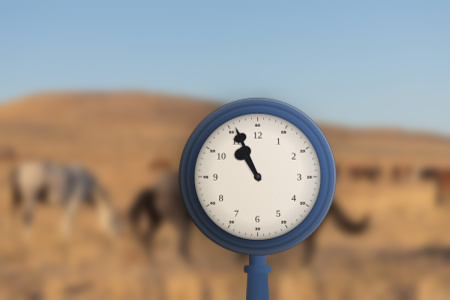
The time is 10,56
